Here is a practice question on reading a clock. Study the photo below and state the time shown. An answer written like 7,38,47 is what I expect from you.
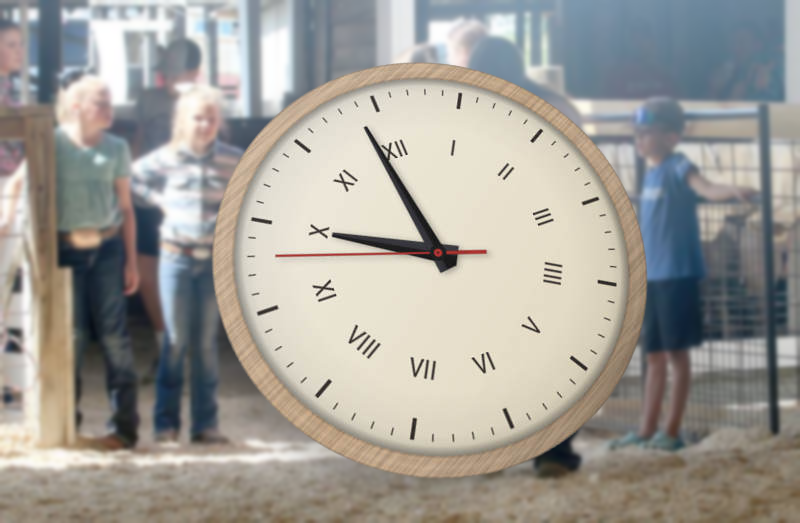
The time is 9,58,48
